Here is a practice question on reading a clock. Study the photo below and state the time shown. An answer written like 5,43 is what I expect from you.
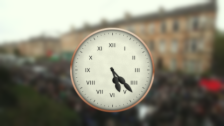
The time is 5,23
